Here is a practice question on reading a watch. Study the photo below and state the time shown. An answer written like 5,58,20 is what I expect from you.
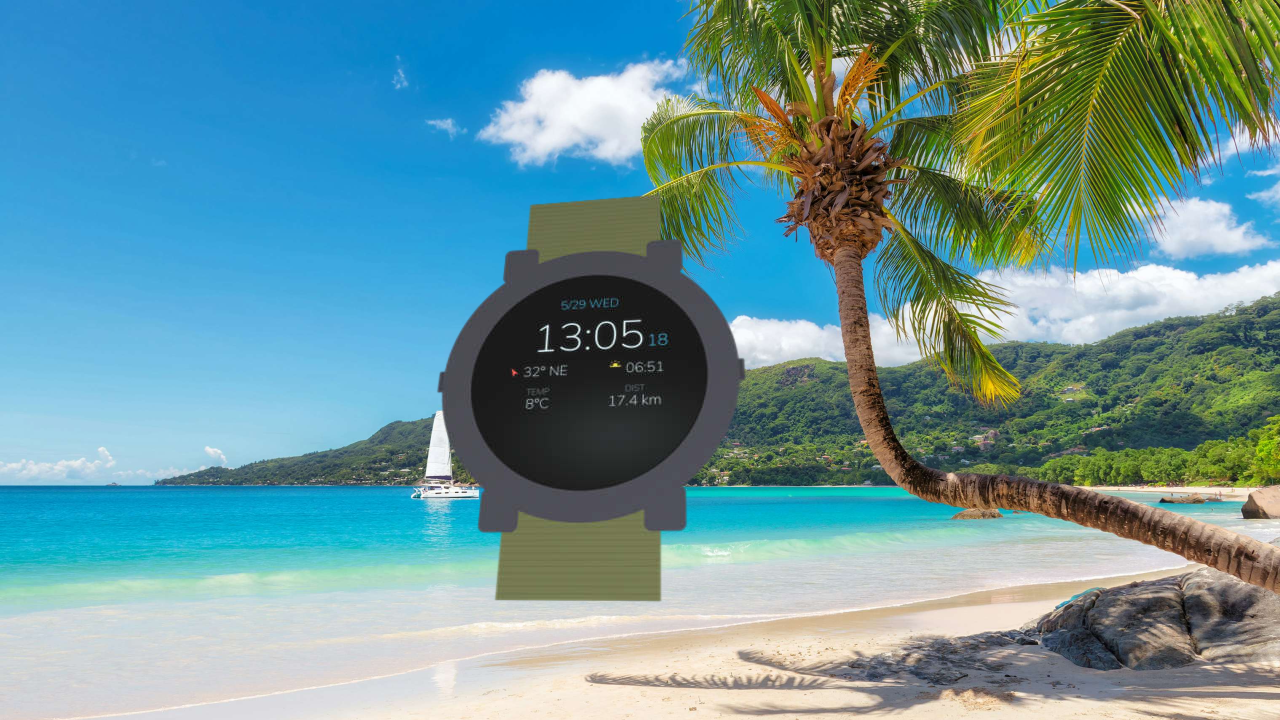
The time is 13,05,18
